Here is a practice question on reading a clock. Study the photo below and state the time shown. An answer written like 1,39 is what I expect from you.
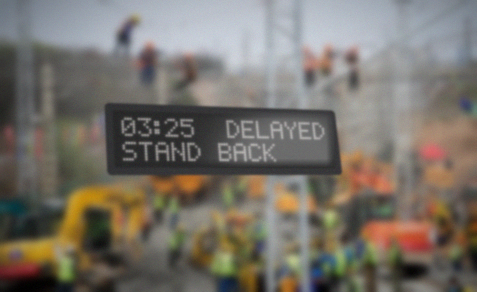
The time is 3,25
